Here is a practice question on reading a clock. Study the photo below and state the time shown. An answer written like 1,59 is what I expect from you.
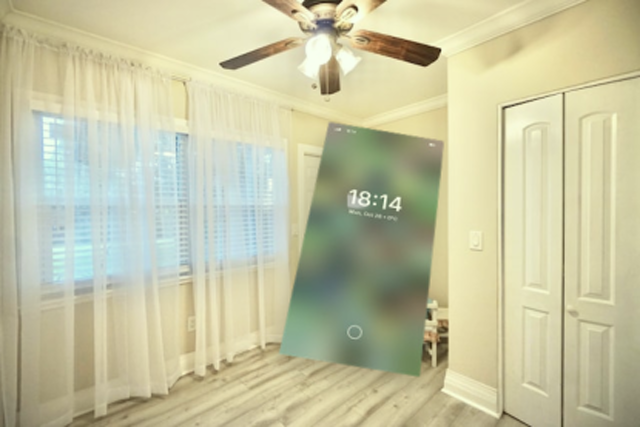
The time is 18,14
